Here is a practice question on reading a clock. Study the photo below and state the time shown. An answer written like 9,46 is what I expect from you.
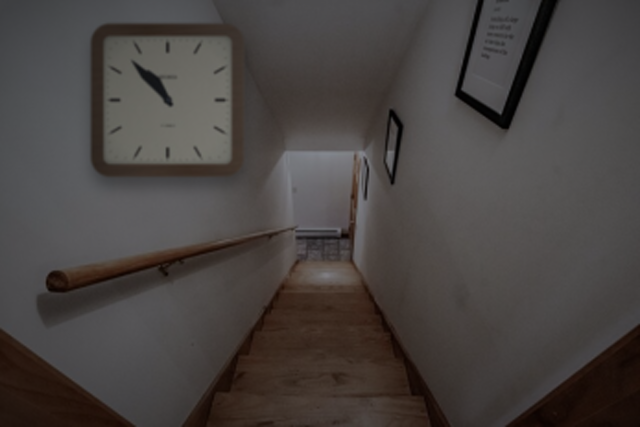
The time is 10,53
